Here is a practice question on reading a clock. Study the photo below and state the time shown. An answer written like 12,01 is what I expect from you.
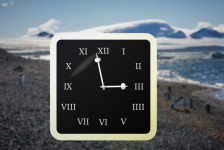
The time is 2,58
